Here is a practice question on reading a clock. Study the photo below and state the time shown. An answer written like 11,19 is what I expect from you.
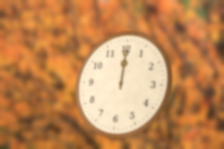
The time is 12,00
